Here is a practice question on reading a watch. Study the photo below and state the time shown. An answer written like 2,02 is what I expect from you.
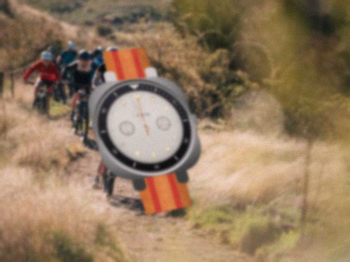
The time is 10,58
